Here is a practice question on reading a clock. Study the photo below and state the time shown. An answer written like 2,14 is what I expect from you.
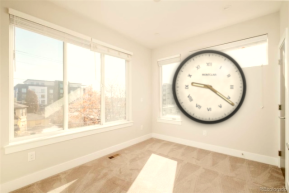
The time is 9,21
